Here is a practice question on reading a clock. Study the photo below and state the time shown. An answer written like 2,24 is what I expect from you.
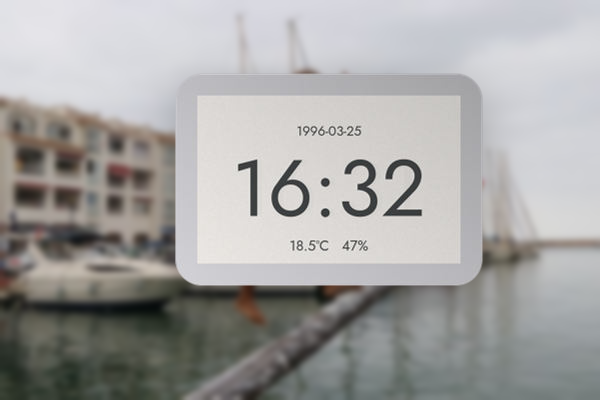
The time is 16,32
